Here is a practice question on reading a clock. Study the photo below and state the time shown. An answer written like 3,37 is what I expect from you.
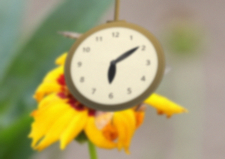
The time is 6,09
